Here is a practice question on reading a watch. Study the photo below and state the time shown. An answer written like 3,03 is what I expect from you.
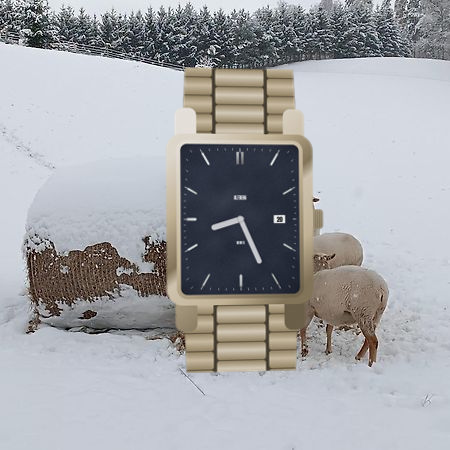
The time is 8,26
